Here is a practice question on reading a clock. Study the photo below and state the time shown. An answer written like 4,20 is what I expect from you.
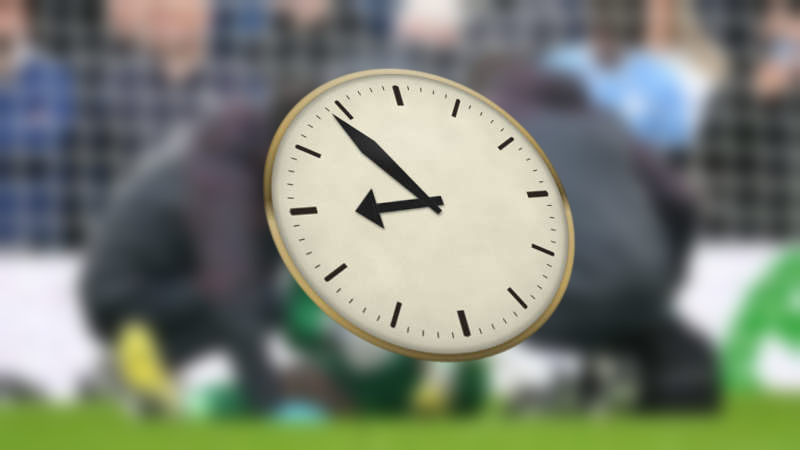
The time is 8,54
